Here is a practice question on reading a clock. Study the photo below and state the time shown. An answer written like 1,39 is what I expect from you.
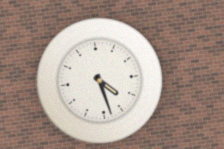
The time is 4,28
